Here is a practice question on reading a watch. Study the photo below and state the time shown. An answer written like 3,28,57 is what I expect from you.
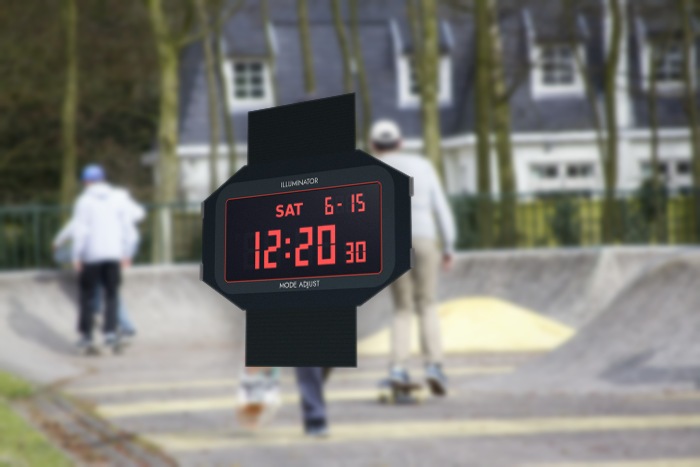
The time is 12,20,30
